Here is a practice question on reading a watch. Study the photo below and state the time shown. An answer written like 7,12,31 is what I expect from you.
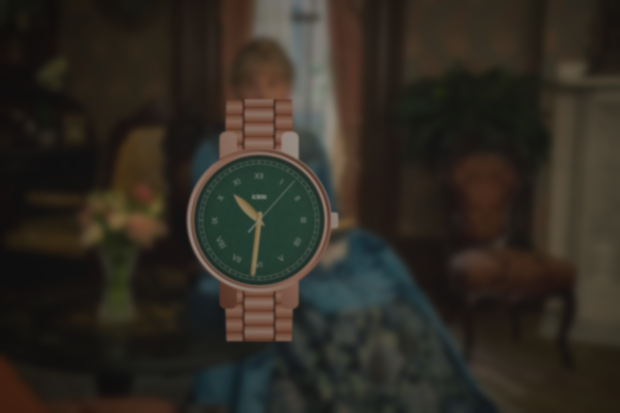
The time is 10,31,07
